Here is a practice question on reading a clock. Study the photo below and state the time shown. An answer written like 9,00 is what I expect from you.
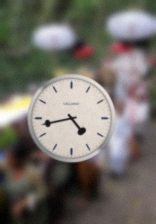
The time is 4,43
